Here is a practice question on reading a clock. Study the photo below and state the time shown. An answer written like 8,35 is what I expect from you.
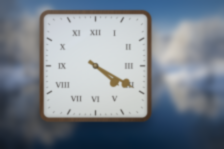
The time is 4,20
